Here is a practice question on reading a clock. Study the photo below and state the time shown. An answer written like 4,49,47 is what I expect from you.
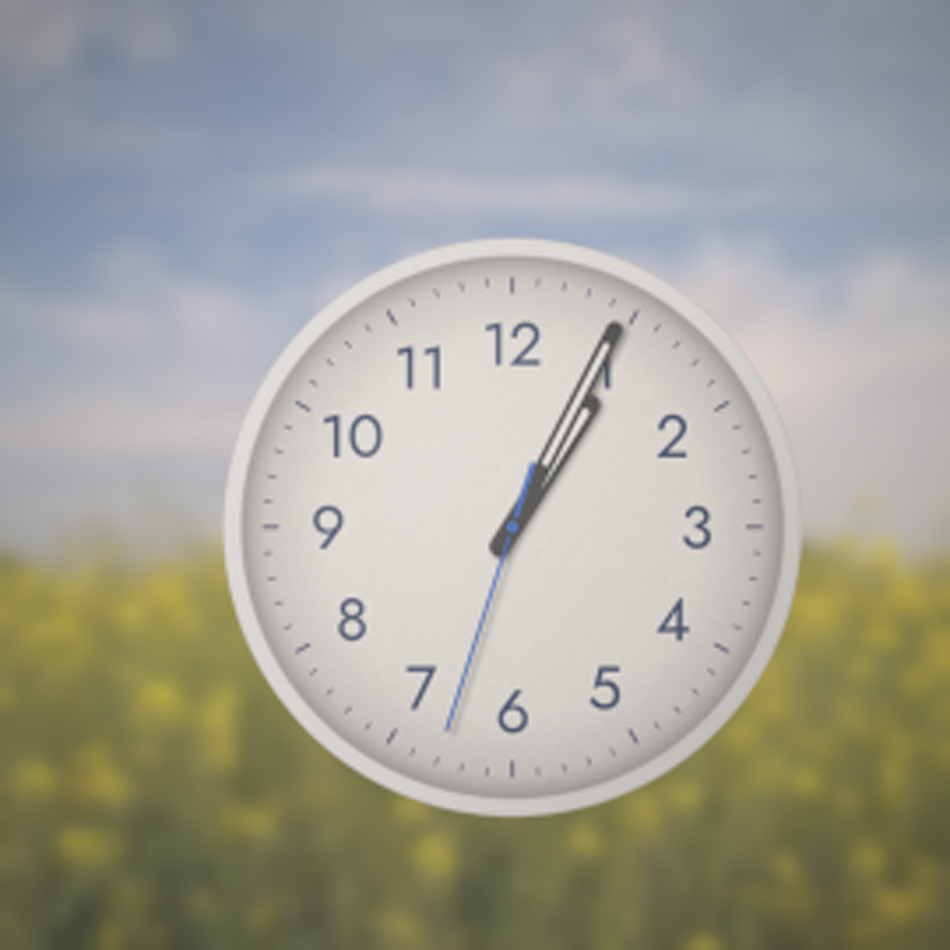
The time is 1,04,33
